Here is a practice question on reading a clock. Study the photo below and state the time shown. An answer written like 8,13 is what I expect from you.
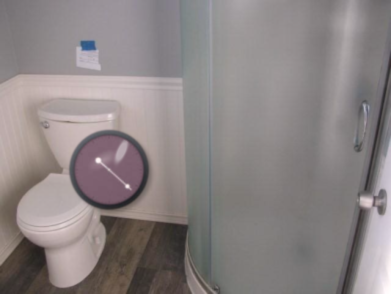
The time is 10,22
